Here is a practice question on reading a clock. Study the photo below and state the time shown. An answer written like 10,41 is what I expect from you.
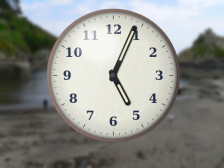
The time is 5,04
